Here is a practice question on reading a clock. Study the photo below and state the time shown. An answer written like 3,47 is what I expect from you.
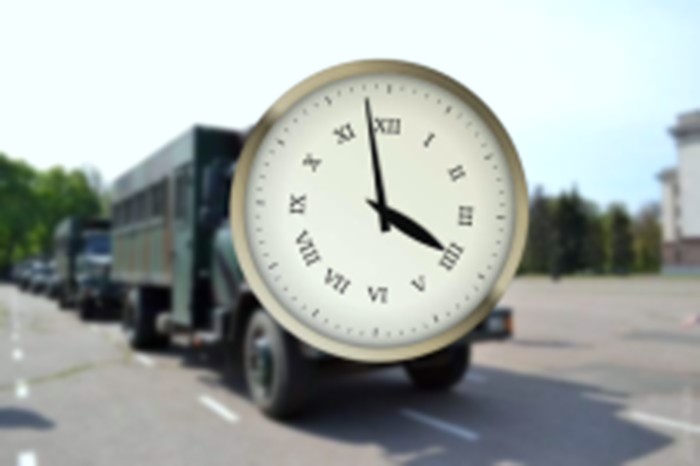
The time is 3,58
